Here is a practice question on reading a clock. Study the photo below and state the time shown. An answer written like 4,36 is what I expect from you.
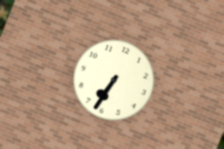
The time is 6,32
